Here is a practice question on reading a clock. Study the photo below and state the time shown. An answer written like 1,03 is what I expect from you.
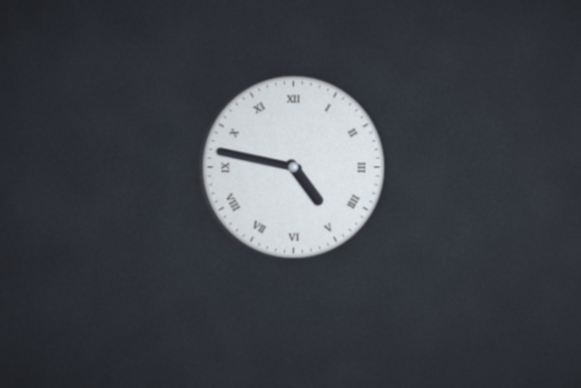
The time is 4,47
